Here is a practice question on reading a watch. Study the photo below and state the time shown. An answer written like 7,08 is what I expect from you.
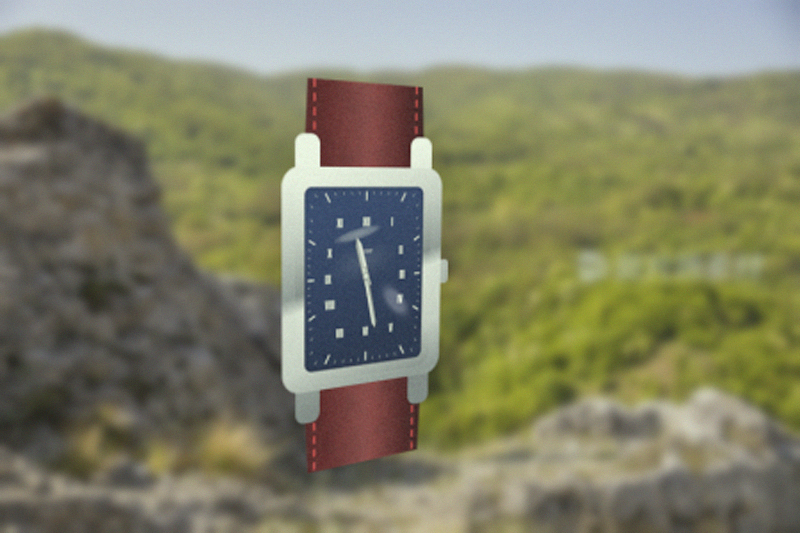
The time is 11,28
